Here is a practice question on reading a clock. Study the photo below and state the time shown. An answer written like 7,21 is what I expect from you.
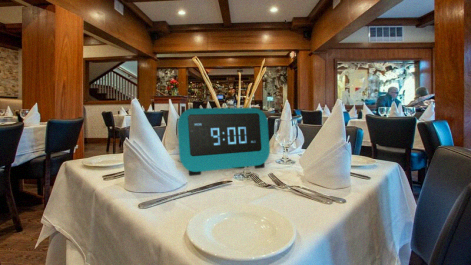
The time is 9,00
